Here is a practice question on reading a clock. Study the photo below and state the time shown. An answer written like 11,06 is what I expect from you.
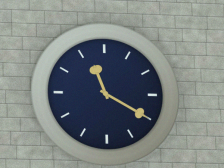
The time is 11,20
